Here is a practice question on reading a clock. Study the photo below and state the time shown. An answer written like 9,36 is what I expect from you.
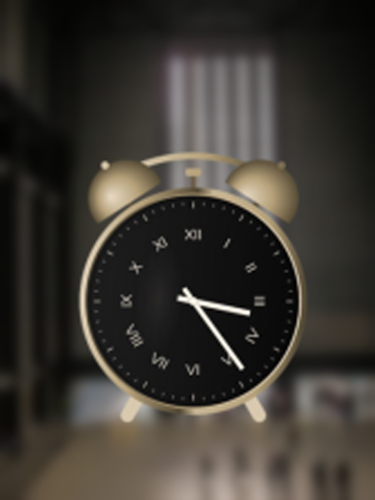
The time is 3,24
